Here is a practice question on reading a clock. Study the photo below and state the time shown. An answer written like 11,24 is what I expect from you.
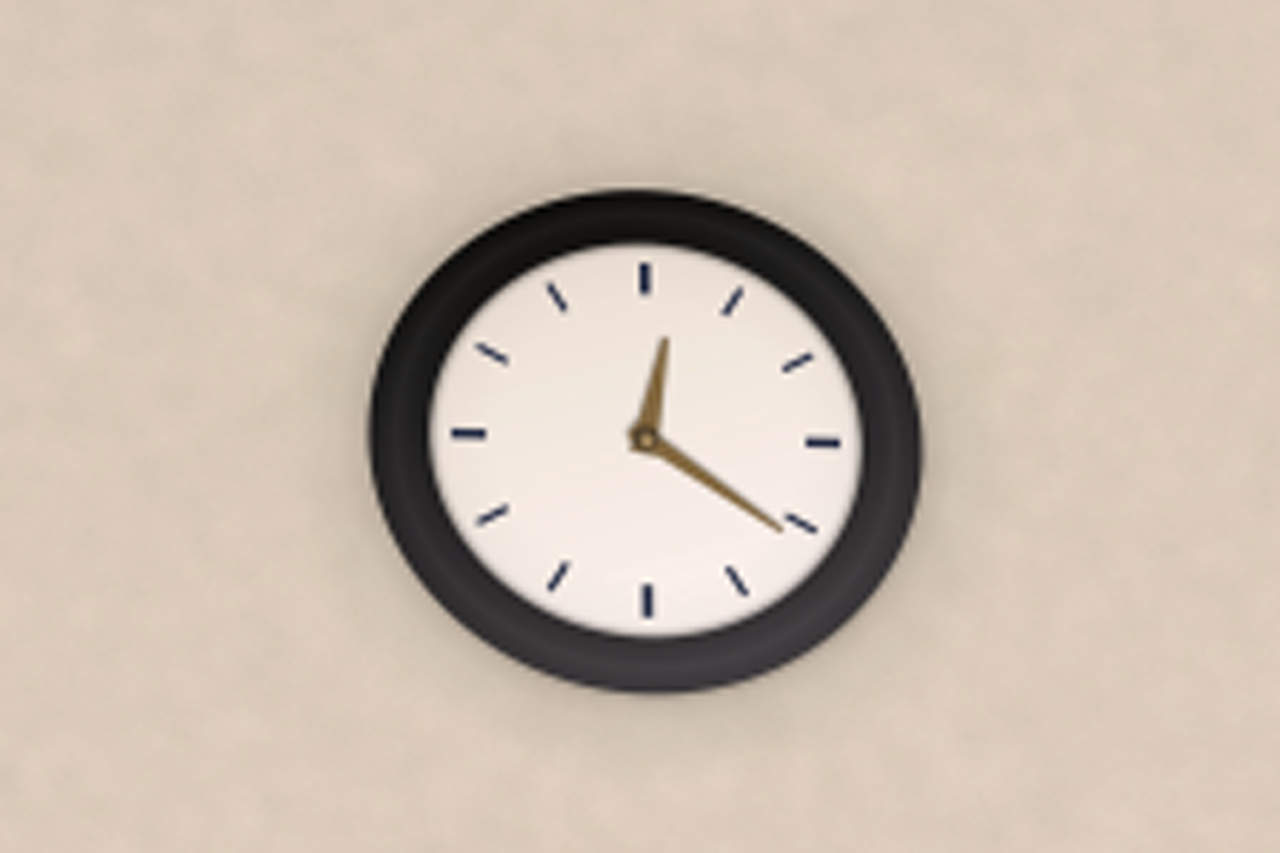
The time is 12,21
